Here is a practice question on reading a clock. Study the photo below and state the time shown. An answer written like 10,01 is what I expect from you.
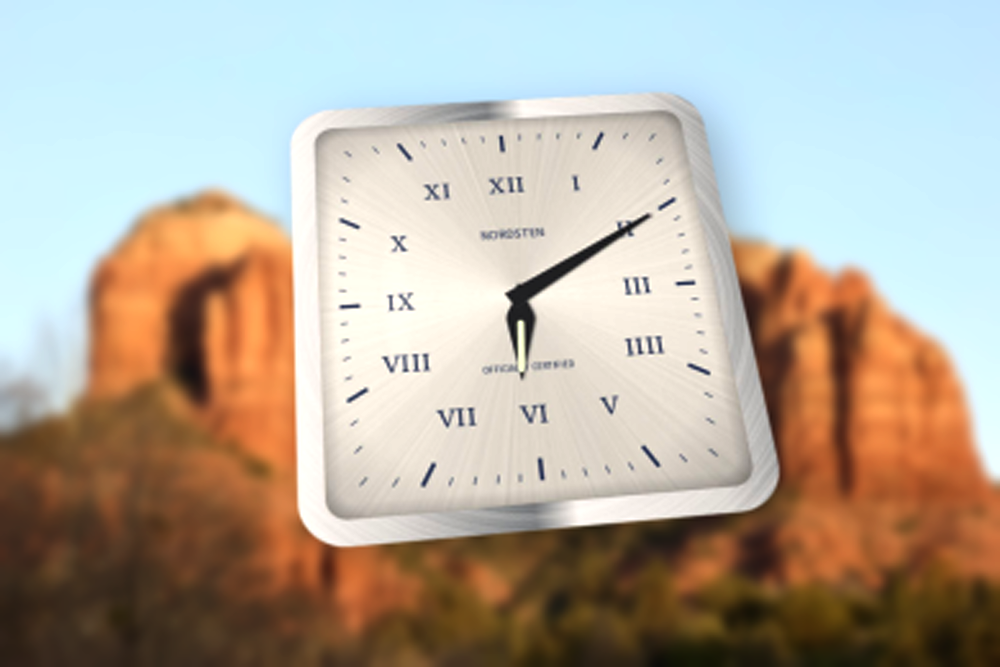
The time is 6,10
